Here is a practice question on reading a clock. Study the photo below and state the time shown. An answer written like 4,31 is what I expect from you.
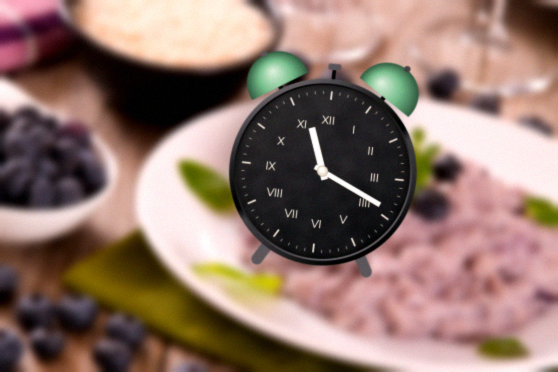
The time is 11,19
